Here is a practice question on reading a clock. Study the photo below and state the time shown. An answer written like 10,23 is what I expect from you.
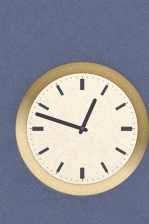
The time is 12,48
